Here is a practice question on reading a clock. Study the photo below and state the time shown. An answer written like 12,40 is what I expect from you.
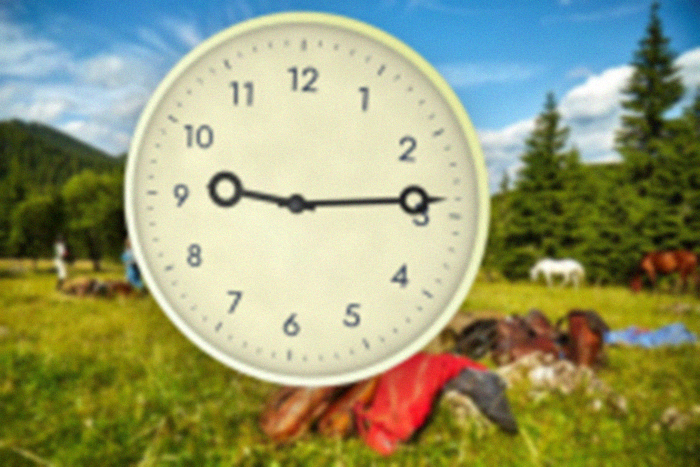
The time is 9,14
